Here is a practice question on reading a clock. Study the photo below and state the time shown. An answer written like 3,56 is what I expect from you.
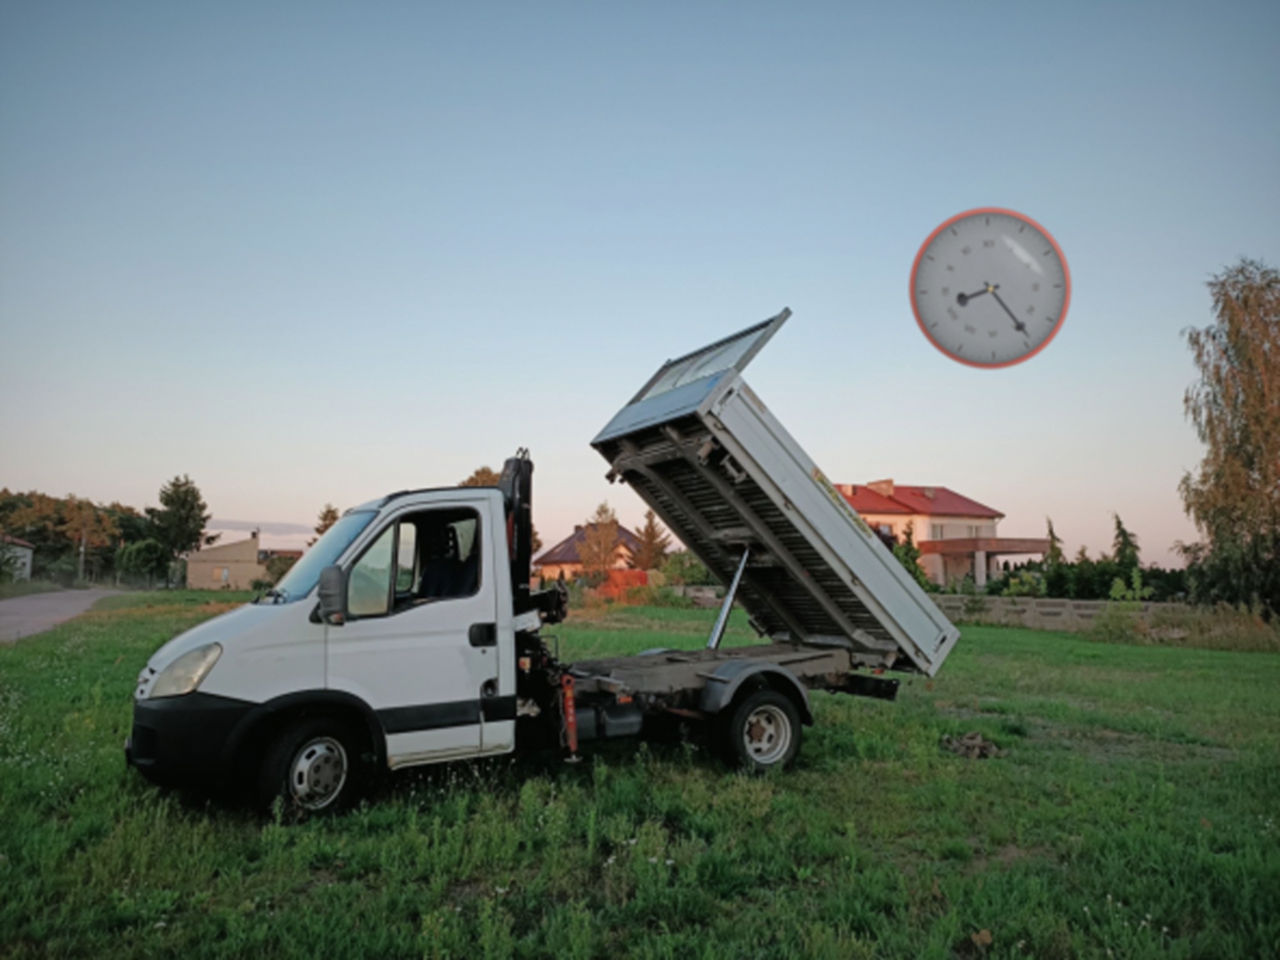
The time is 8,24
